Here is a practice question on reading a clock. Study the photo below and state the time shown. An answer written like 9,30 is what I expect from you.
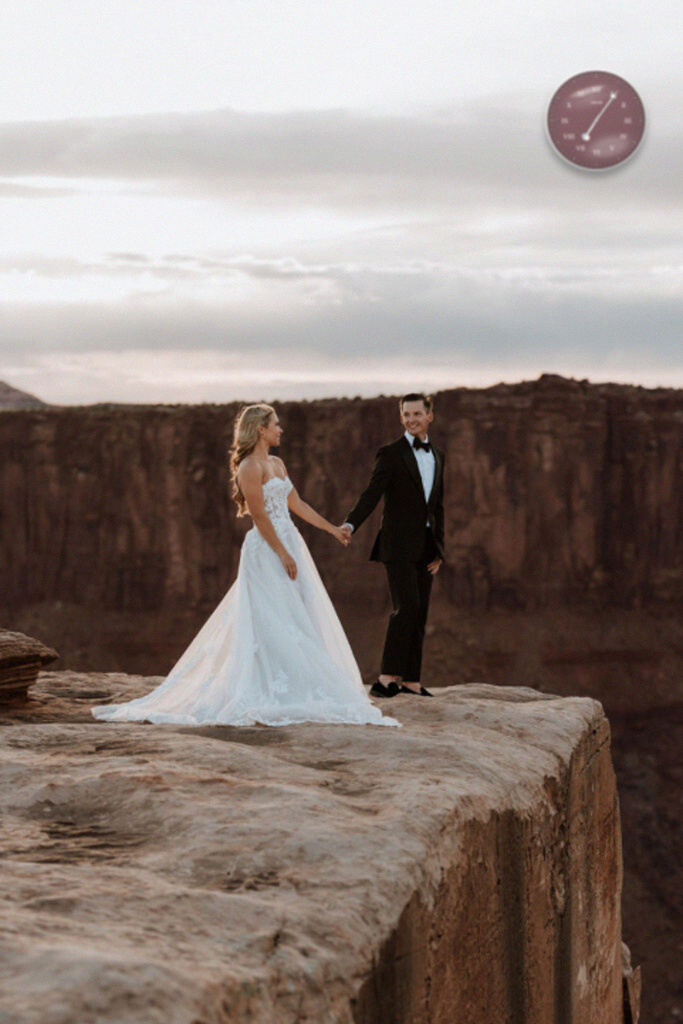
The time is 7,06
